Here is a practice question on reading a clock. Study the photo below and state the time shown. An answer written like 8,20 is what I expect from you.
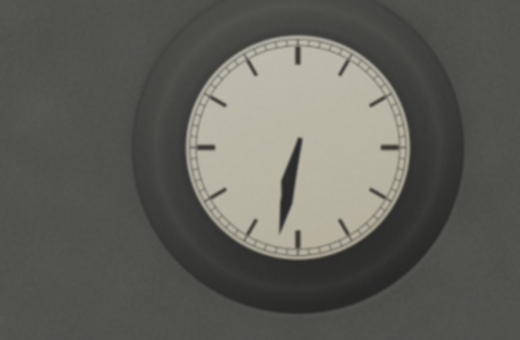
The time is 6,32
